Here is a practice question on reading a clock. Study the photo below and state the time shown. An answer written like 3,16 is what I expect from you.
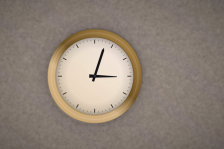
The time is 3,03
